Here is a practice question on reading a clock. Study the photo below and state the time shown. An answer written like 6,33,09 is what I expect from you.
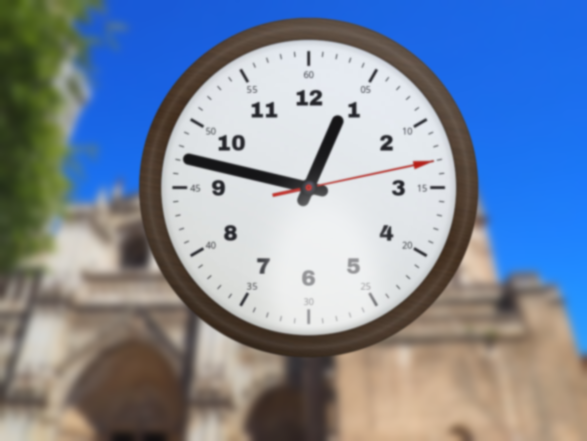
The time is 12,47,13
